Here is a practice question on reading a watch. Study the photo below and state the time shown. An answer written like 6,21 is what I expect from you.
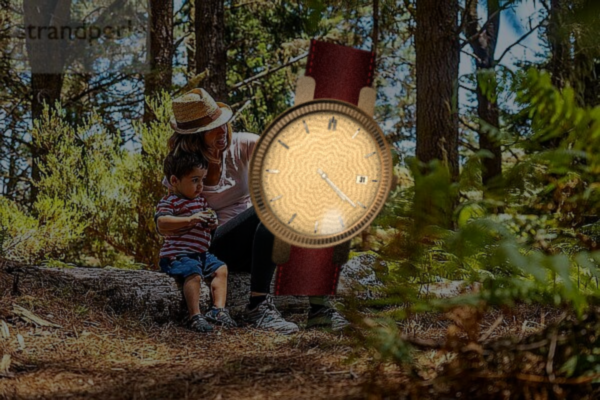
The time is 4,21
